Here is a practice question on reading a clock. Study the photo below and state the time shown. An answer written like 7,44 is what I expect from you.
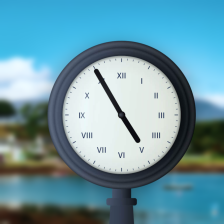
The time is 4,55
